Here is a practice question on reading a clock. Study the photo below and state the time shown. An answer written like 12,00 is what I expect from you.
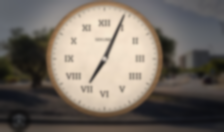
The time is 7,04
